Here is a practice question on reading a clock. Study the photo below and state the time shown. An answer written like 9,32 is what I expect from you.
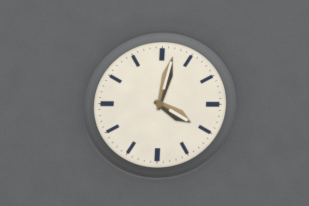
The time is 4,02
